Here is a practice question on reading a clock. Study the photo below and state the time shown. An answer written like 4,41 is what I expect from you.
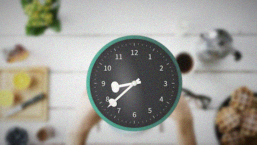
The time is 8,38
